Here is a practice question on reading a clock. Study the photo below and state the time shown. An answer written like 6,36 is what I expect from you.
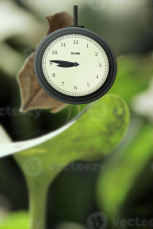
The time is 8,46
